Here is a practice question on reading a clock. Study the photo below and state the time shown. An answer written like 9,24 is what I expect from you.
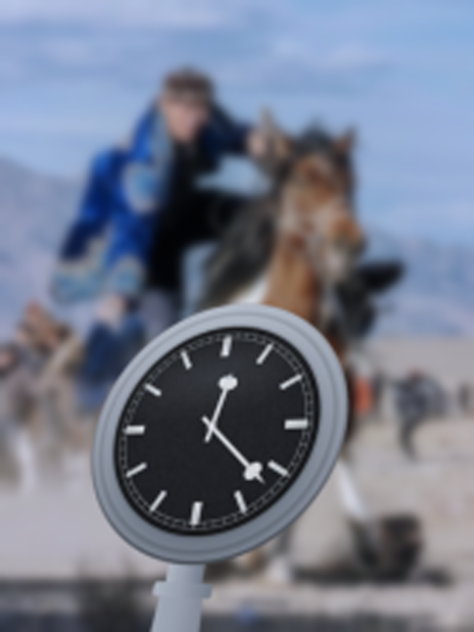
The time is 12,22
